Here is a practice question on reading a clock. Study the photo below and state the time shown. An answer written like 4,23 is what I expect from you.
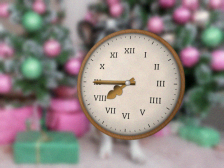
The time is 7,45
